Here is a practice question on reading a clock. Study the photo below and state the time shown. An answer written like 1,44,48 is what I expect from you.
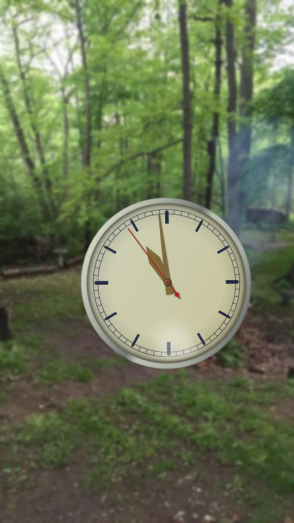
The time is 10,58,54
